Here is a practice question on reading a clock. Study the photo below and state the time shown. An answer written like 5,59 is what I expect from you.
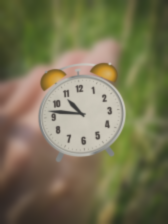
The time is 10,47
